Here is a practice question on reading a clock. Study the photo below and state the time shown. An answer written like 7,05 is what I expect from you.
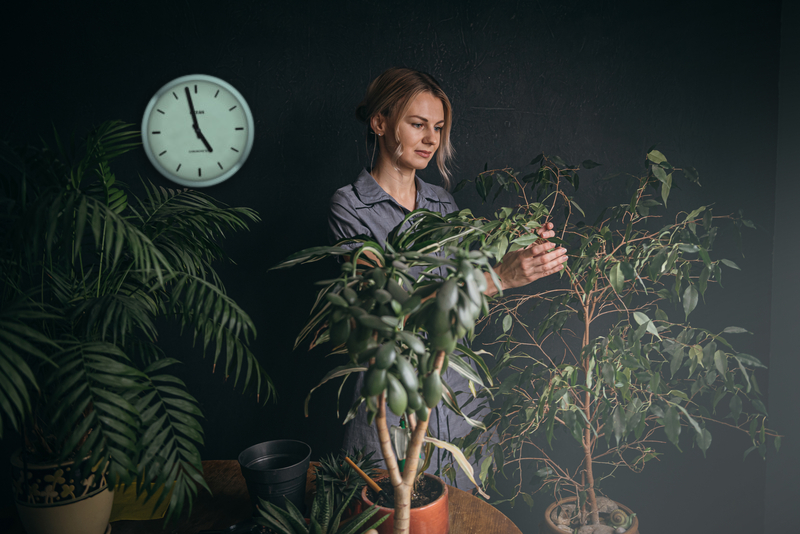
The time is 4,58
